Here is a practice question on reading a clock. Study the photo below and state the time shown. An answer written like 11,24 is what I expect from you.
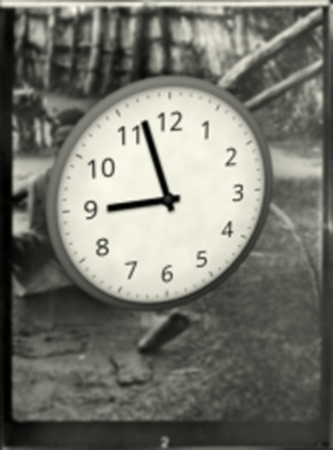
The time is 8,57
